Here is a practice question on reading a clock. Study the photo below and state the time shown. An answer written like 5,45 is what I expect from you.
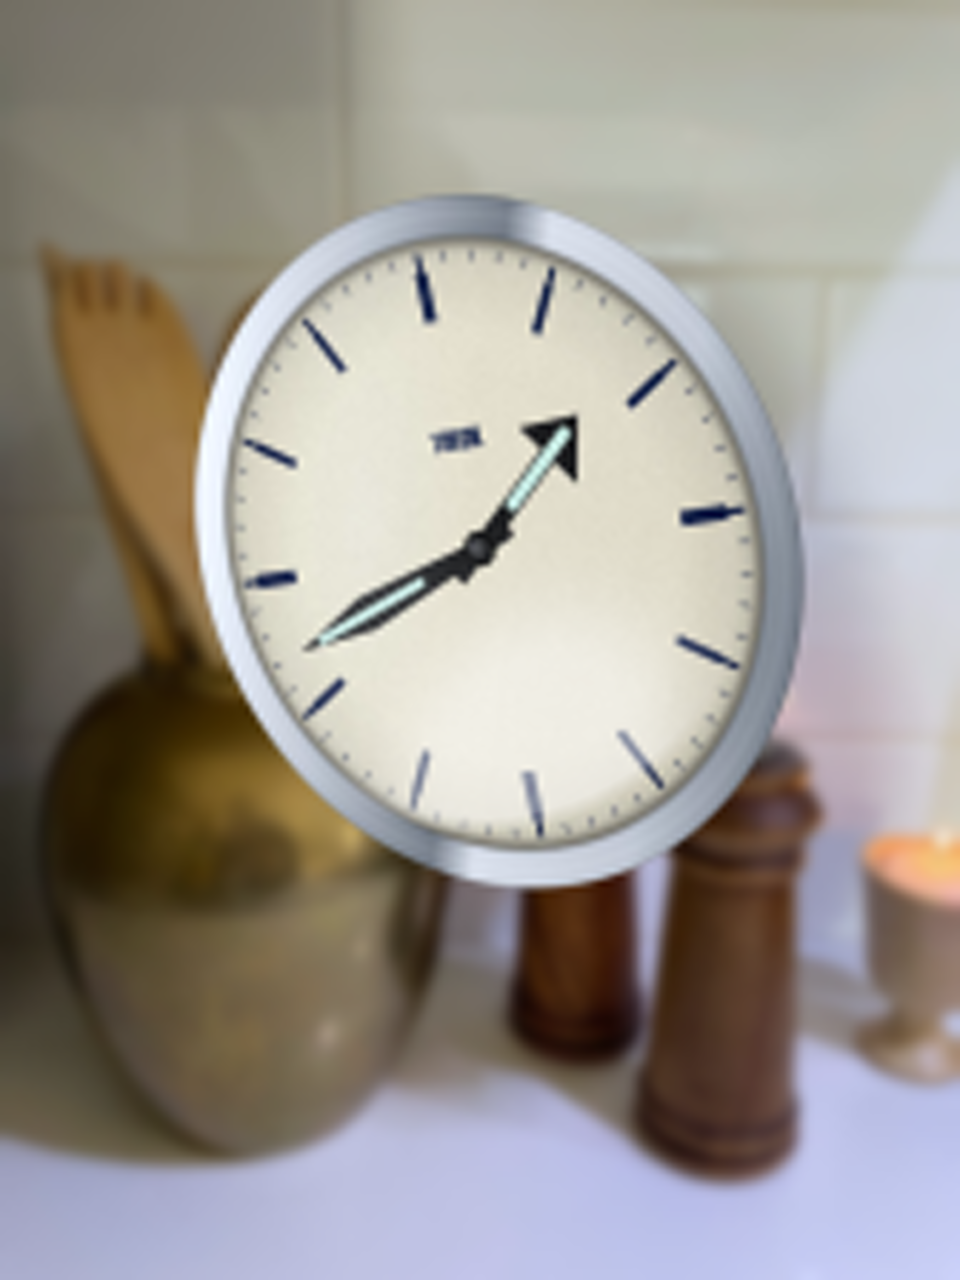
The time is 1,42
